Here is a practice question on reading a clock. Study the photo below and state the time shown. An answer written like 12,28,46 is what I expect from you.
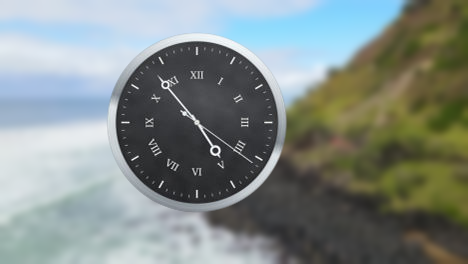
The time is 4,53,21
